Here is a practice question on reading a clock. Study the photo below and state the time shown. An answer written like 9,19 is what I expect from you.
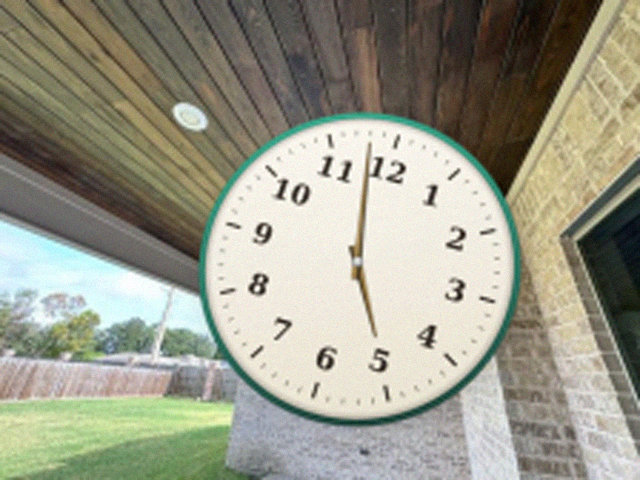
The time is 4,58
